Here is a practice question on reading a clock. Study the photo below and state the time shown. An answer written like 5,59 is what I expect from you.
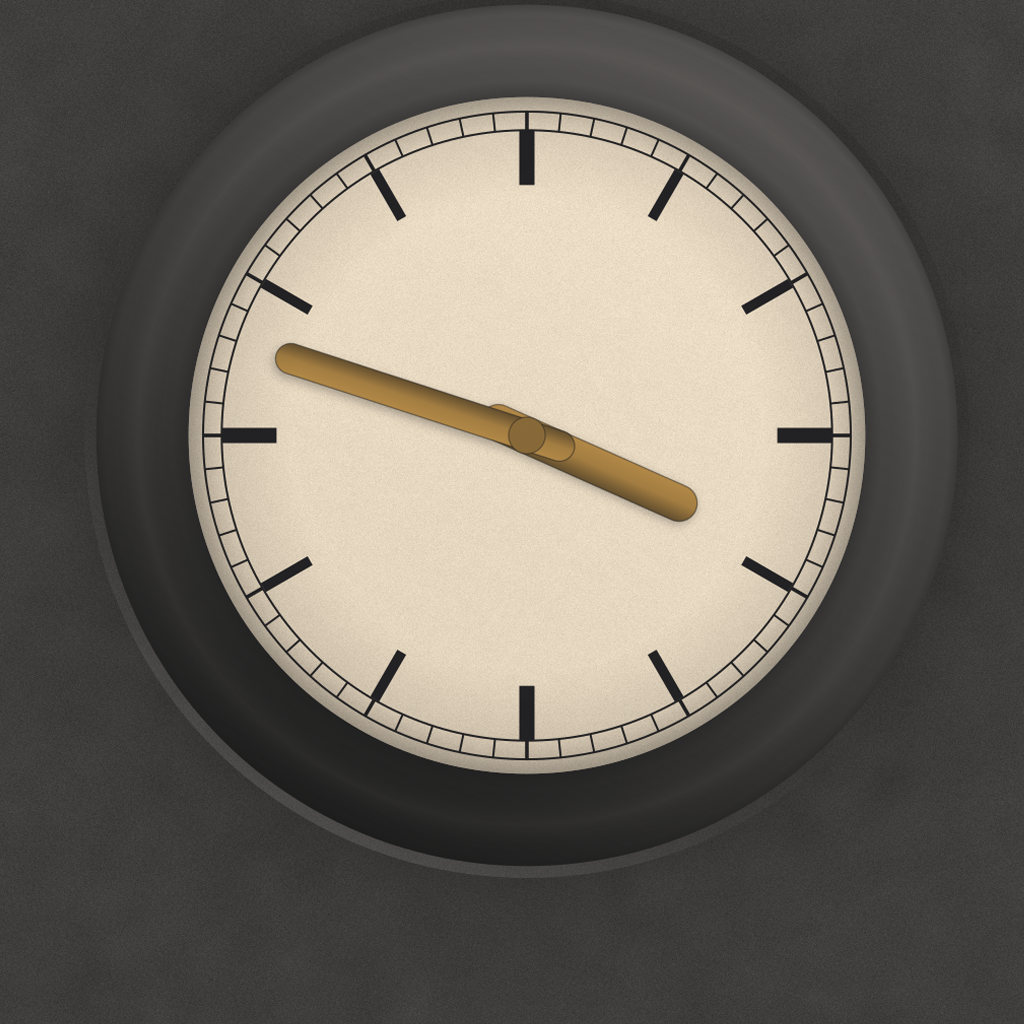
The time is 3,48
